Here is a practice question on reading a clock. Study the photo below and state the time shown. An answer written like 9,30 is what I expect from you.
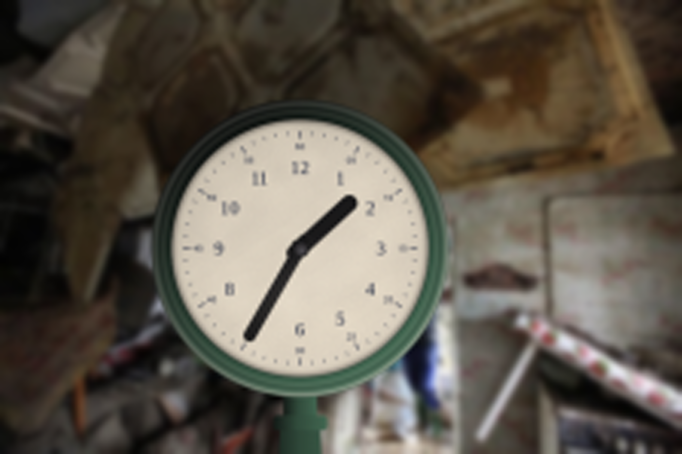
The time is 1,35
